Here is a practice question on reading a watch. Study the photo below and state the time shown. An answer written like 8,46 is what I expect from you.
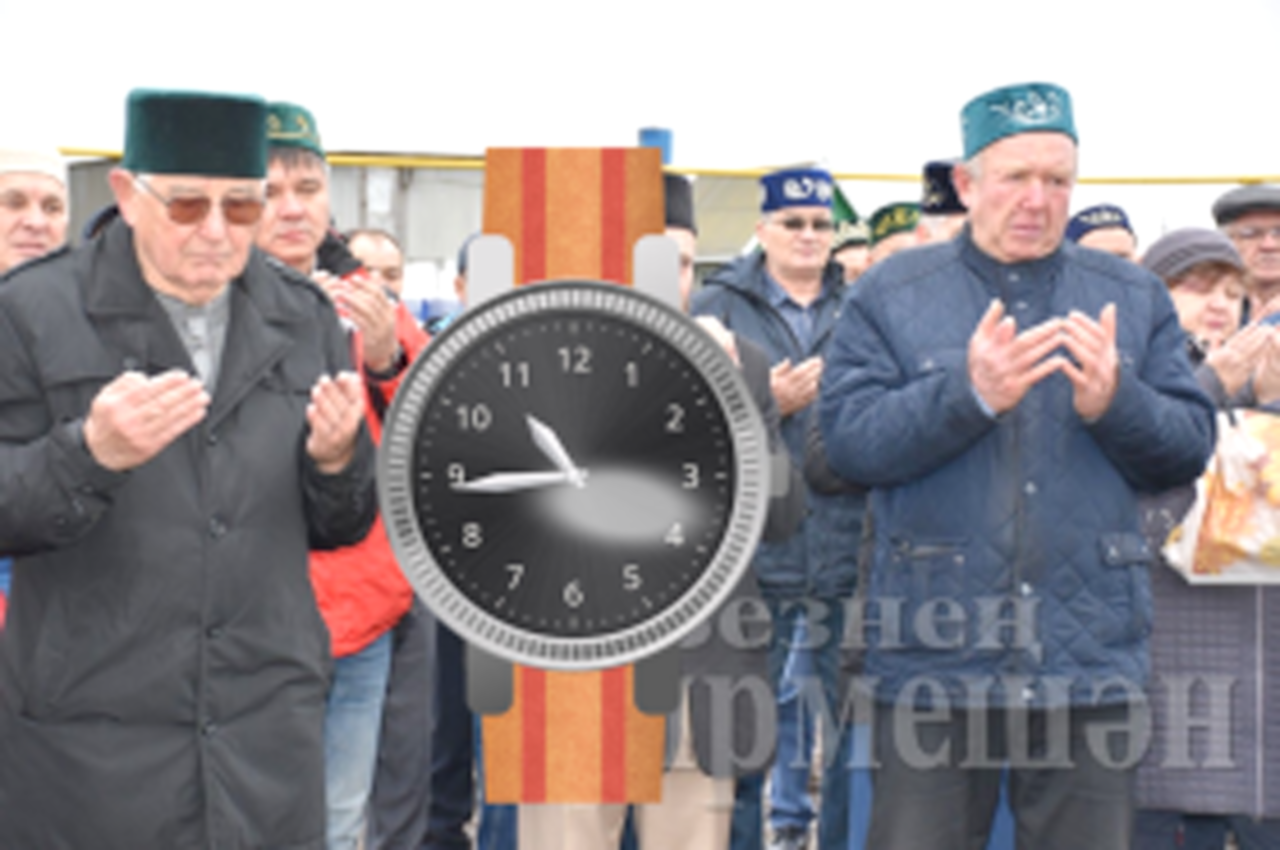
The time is 10,44
